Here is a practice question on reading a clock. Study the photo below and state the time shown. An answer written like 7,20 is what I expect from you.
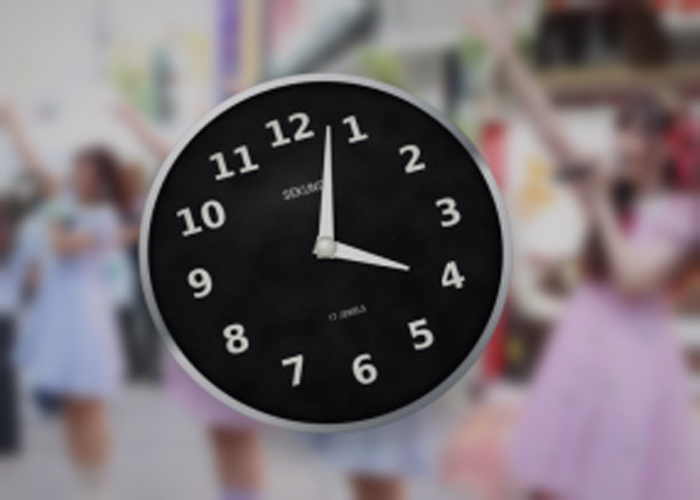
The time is 4,03
